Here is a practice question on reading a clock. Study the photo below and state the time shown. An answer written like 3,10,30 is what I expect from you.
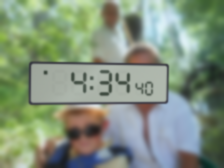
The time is 4,34,40
